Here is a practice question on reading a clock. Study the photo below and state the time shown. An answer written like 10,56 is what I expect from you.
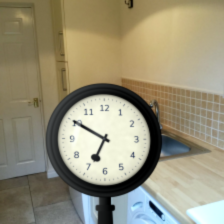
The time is 6,50
